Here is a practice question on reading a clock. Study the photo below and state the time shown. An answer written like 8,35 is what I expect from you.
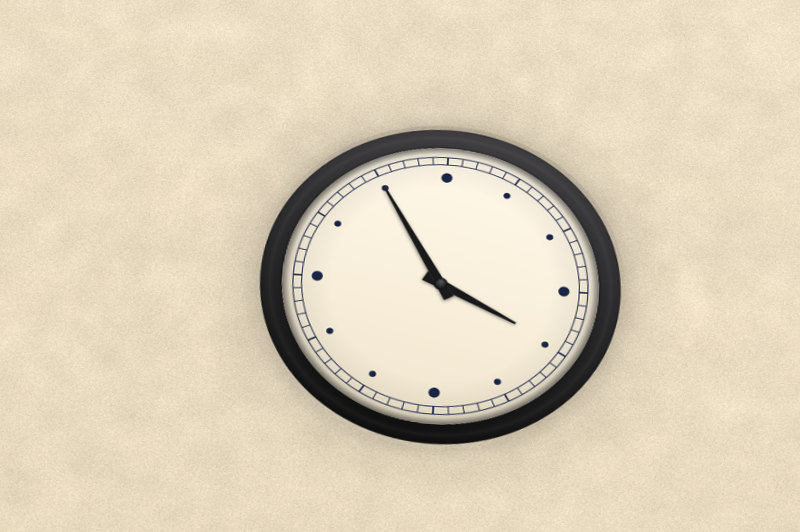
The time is 3,55
